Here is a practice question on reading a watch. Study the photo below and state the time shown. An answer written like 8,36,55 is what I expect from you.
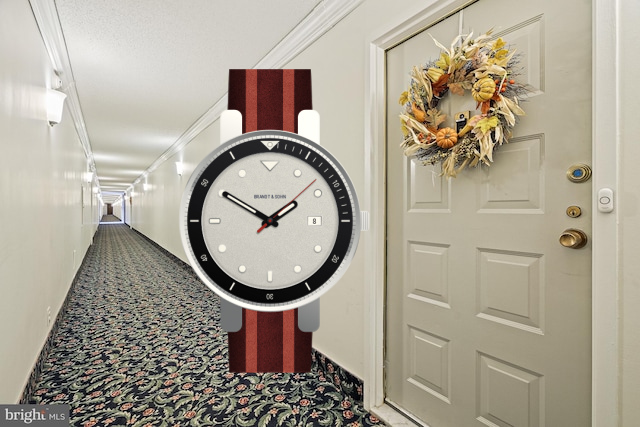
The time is 1,50,08
